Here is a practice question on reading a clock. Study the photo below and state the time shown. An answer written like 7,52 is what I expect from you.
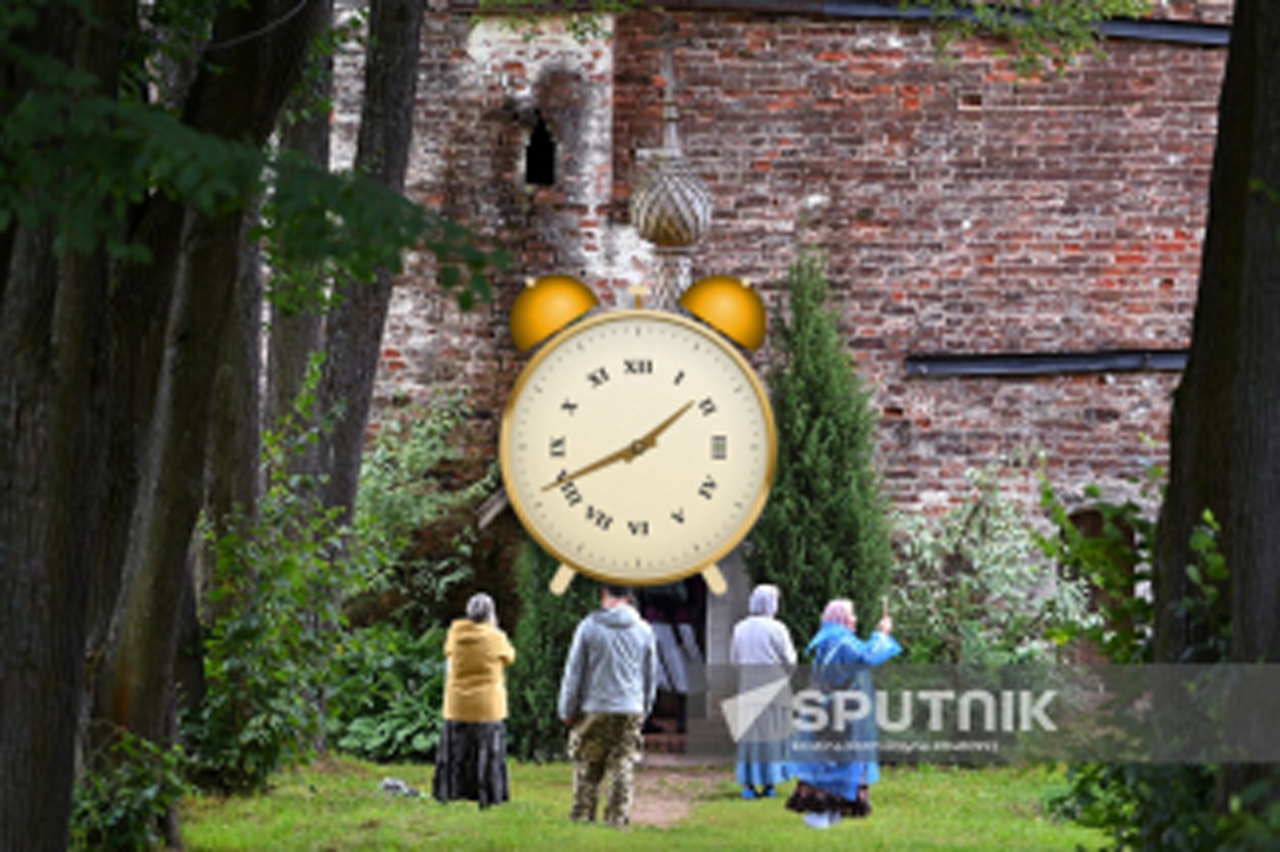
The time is 1,41
